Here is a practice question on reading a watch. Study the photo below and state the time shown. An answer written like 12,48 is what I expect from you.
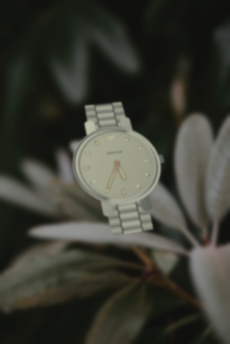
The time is 5,35
